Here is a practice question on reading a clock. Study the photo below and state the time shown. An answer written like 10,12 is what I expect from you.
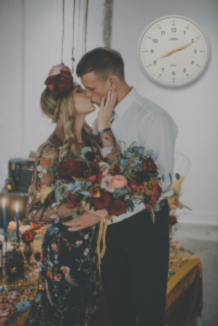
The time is 8,11
